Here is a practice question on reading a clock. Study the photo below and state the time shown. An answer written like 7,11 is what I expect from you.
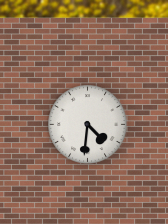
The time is 4,31
